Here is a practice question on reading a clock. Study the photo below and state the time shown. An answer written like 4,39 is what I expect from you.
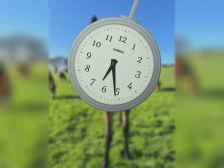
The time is 6,26
